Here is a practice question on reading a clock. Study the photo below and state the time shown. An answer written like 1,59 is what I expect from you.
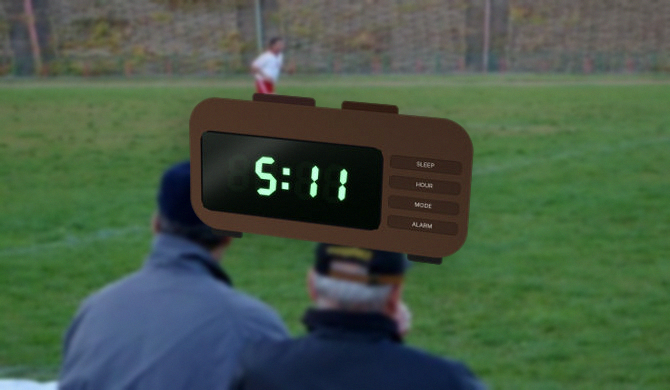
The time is 5,11
